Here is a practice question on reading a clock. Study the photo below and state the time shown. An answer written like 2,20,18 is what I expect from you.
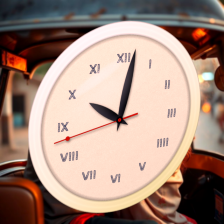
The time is 10,01,43
